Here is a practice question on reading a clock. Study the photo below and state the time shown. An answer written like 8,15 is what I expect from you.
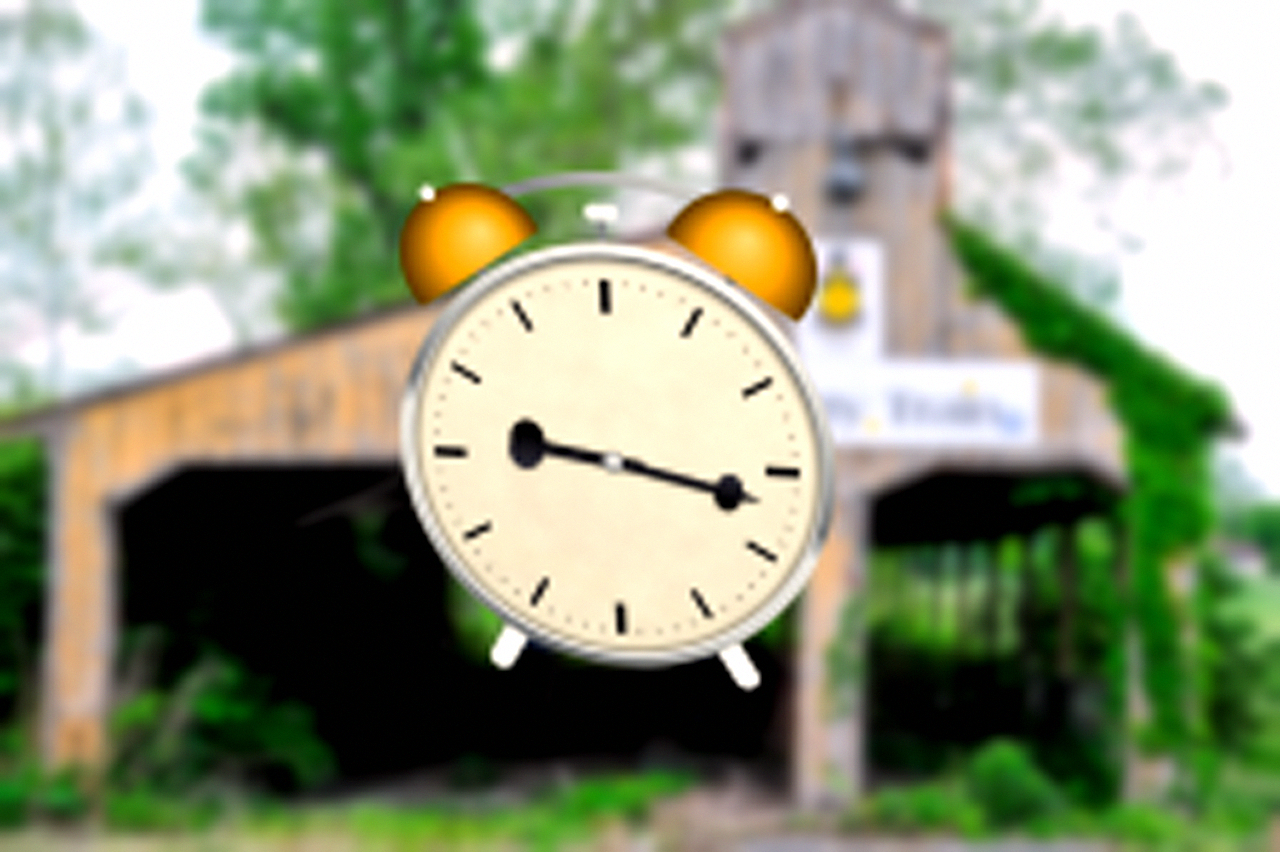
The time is 9,17
